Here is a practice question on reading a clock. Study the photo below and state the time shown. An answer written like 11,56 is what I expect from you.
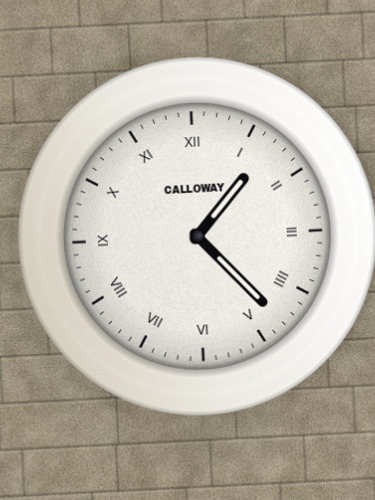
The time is 1,23
